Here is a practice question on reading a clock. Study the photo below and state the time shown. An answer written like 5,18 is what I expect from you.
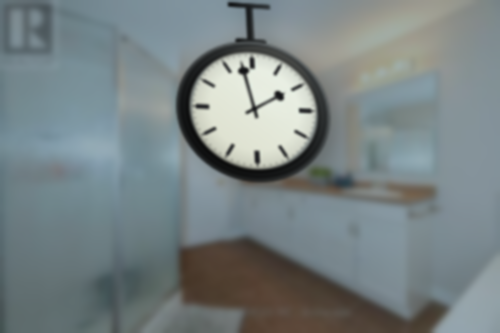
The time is 1,58
